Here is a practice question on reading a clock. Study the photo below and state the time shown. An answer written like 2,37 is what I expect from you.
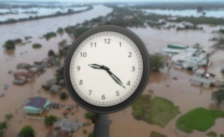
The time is 9,22
